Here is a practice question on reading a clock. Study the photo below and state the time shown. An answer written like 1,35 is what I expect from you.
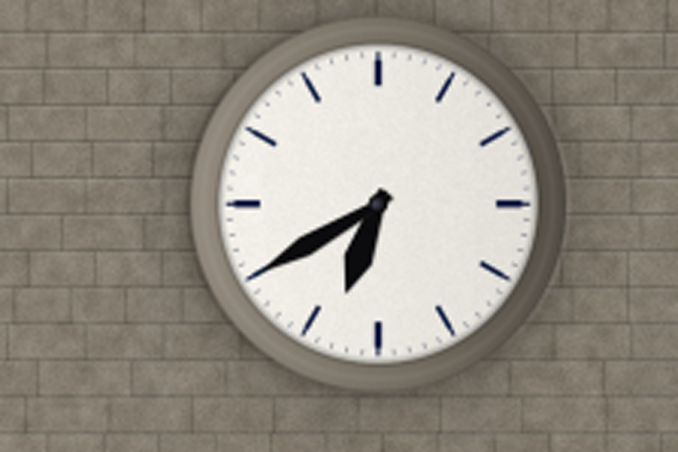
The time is 6,40
